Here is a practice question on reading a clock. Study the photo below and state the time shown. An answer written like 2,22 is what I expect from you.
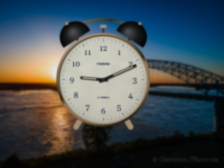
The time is 9,11
